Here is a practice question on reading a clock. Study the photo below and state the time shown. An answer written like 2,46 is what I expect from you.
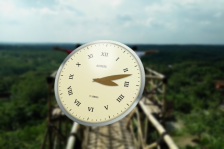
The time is 3,12
